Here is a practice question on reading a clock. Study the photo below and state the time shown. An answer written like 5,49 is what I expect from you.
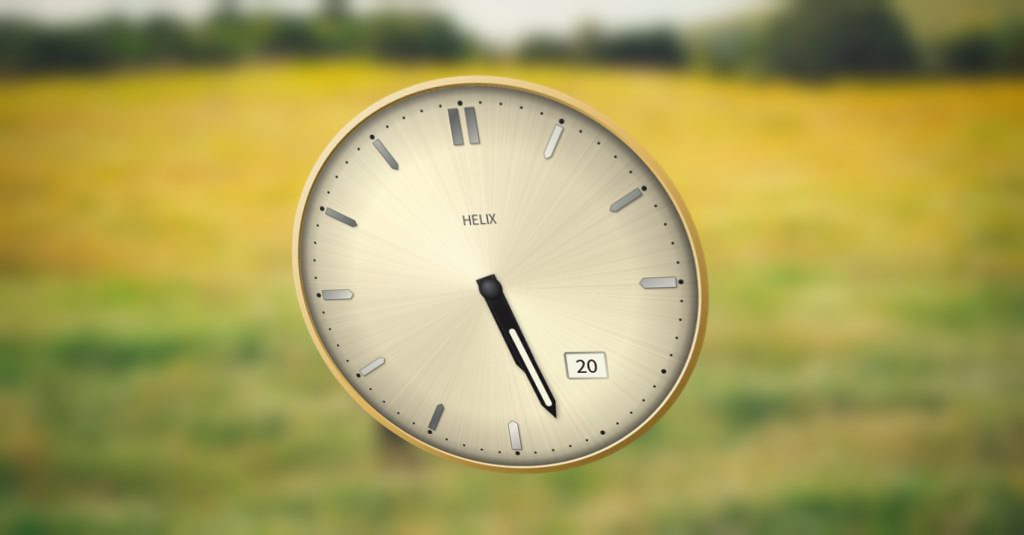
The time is 5,27
